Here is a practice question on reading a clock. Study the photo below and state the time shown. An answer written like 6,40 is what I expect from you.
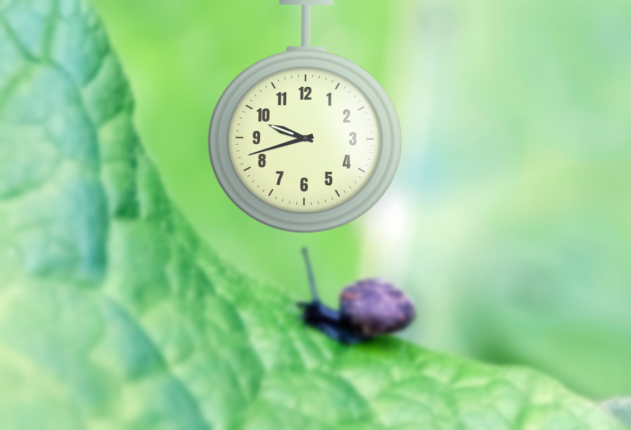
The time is 9,42
